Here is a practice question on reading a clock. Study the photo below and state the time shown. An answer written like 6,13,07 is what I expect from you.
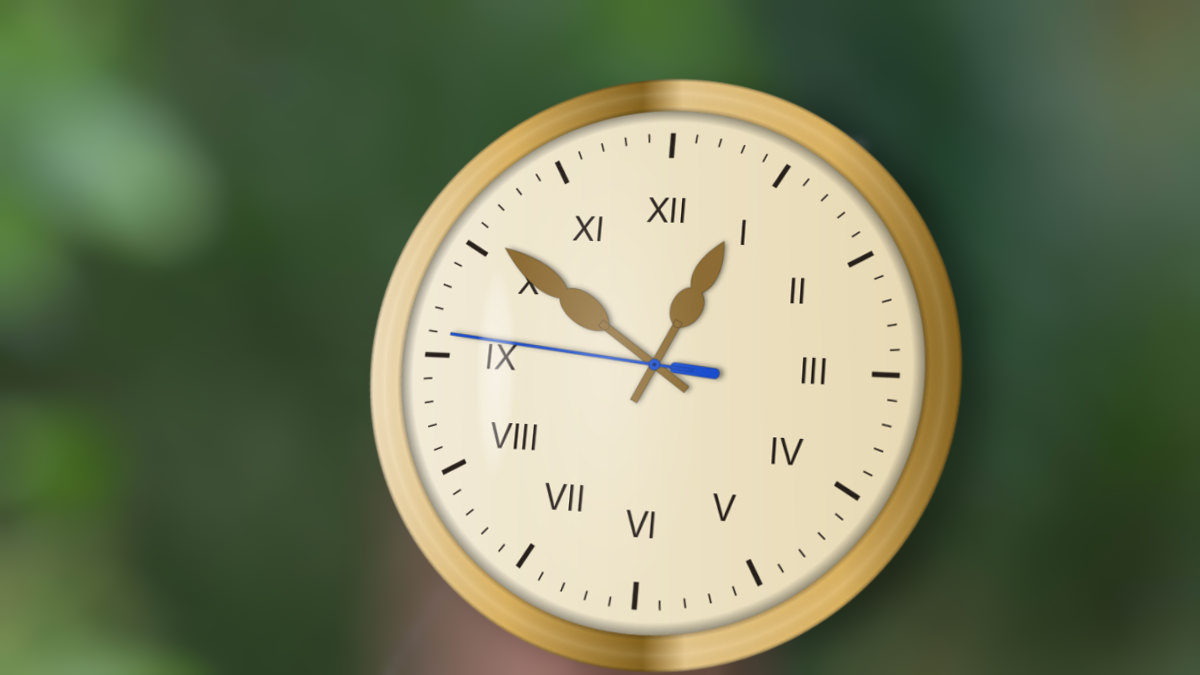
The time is 12,50,46
